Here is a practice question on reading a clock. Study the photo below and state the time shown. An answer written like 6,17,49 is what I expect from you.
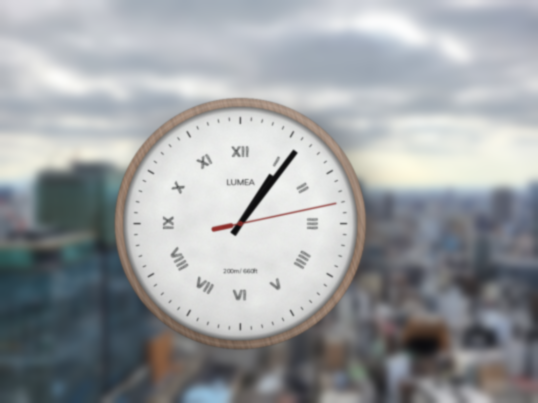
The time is 1,06,13
